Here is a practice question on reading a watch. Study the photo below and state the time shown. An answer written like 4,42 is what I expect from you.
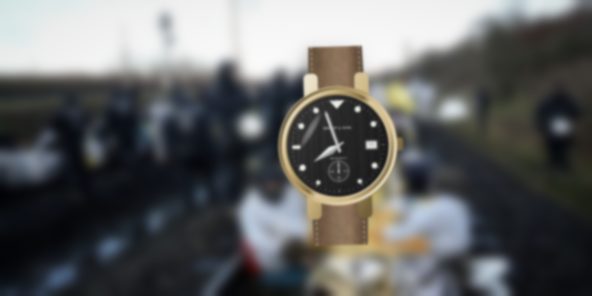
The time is 7,57
